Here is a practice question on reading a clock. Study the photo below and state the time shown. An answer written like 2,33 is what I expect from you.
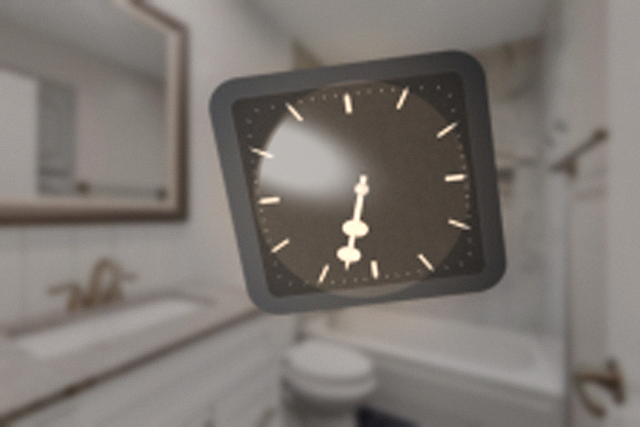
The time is 6,33
